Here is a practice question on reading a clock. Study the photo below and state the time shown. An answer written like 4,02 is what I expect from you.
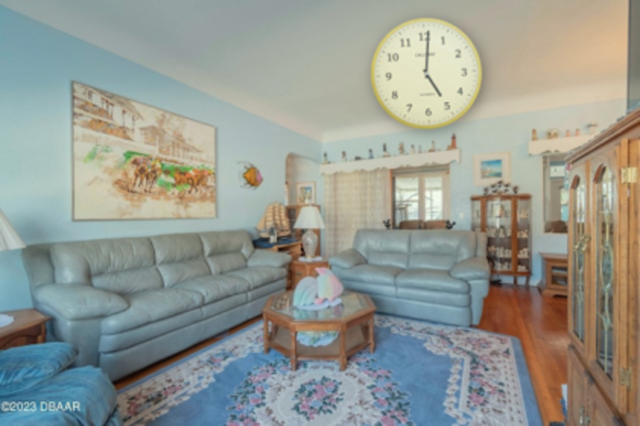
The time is 5,01
